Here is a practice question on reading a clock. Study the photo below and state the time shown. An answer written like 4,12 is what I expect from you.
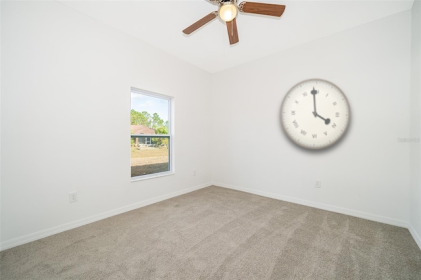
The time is 3,59
